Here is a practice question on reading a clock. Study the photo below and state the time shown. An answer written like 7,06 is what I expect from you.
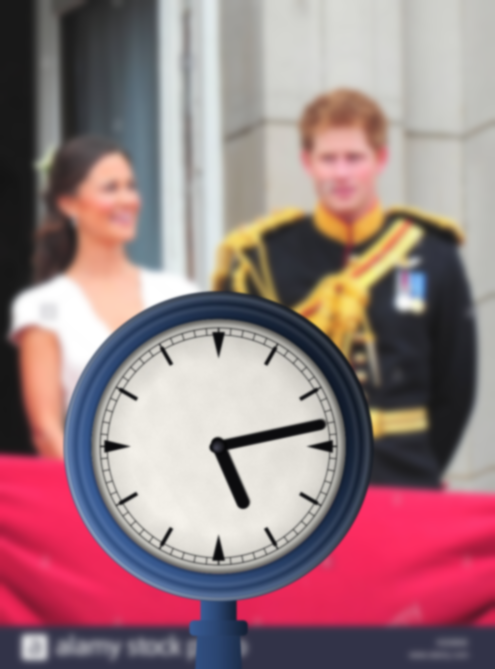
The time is 5,13
